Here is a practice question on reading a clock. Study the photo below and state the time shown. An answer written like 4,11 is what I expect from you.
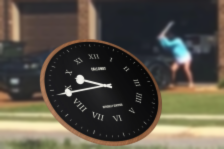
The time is 9,44
